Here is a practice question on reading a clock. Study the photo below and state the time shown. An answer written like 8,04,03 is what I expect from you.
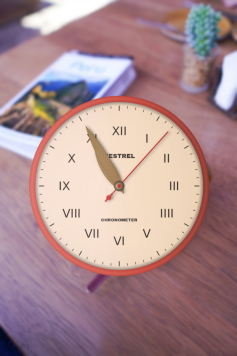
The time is 10,55,07
